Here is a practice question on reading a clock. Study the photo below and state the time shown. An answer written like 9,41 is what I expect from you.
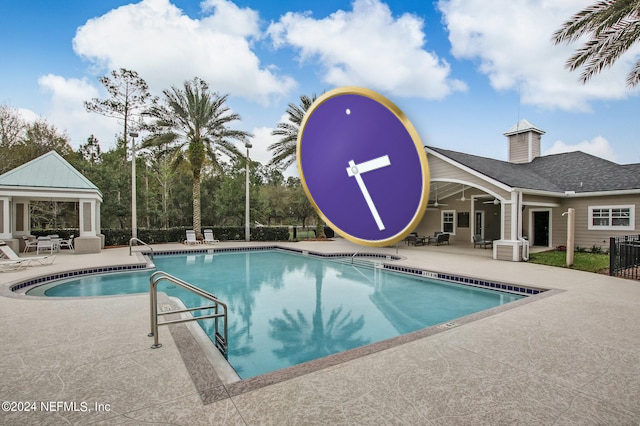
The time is 2,26
